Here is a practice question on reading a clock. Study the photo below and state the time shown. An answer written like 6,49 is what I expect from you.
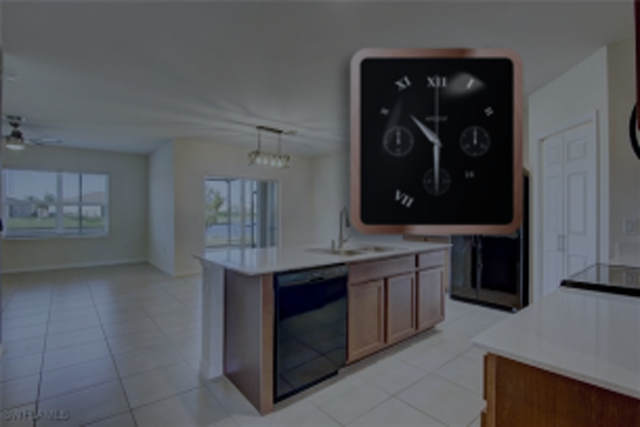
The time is 10,30
